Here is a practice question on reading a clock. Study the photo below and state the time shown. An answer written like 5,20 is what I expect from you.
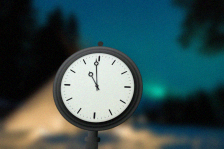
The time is 10,59
